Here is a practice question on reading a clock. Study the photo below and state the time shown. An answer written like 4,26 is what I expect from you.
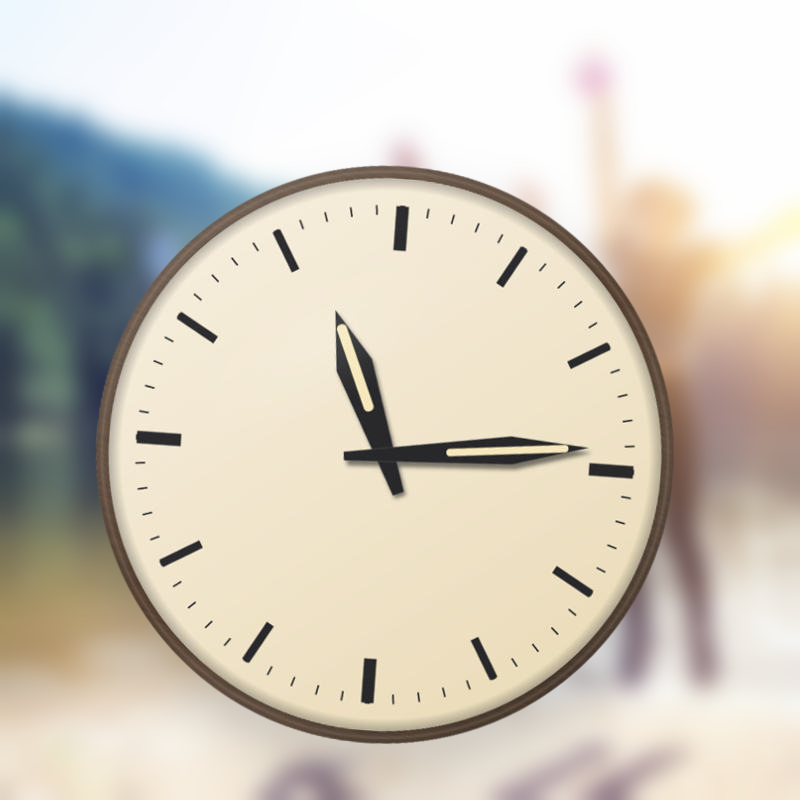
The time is 11,14
